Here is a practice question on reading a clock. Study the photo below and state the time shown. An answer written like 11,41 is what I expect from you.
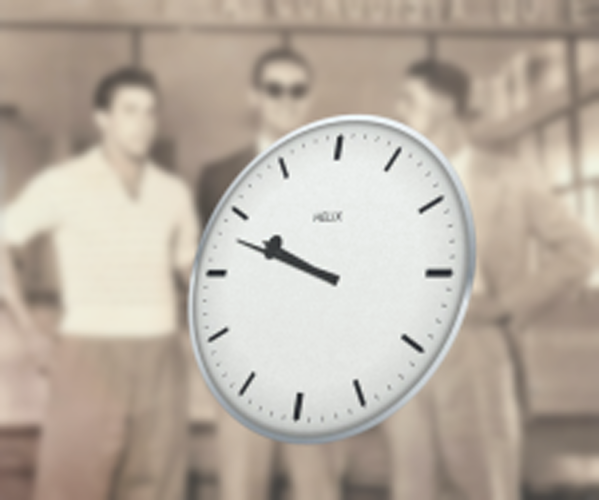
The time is 9,48
